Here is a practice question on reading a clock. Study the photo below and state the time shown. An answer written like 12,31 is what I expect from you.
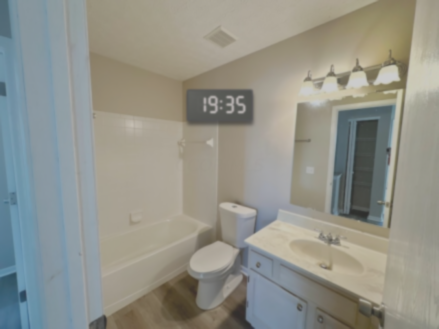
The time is 19,35
